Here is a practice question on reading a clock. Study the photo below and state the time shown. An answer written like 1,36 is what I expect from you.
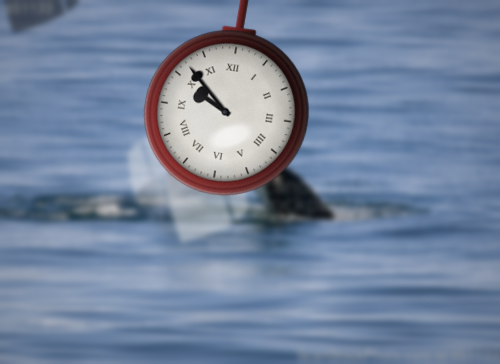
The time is 9,52
